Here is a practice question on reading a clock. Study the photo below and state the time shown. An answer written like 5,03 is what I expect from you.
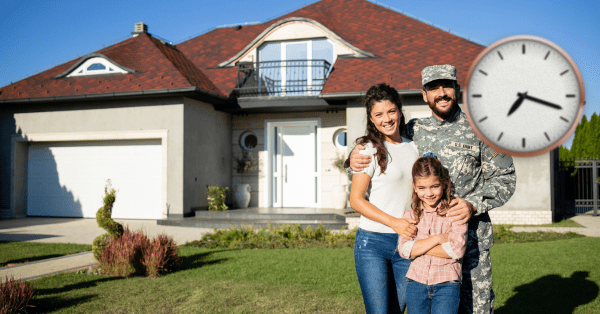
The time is 7,18
